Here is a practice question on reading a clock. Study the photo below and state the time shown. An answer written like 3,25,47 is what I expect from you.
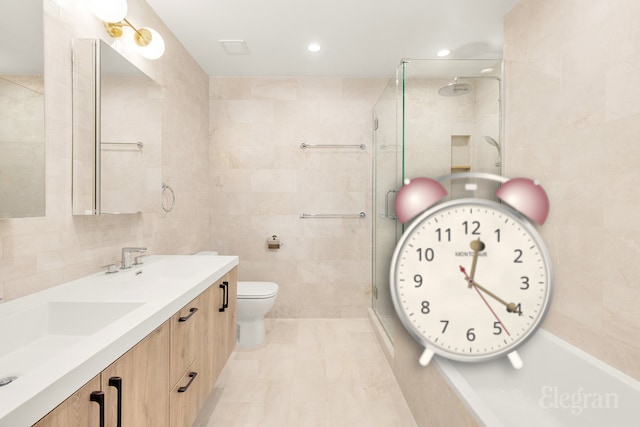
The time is 12,20,24
